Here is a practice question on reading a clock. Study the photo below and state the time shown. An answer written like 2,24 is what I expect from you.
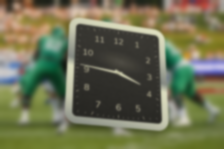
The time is 3,46
